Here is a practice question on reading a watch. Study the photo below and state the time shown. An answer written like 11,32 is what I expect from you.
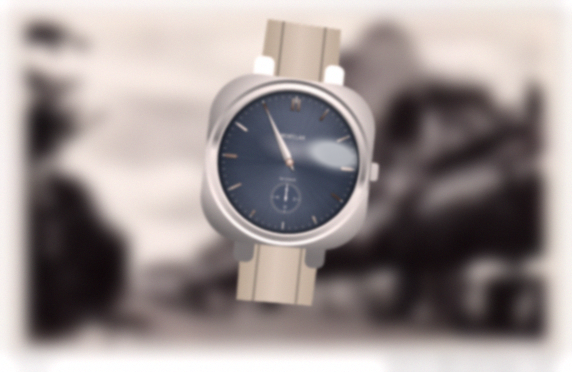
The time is 10,55
